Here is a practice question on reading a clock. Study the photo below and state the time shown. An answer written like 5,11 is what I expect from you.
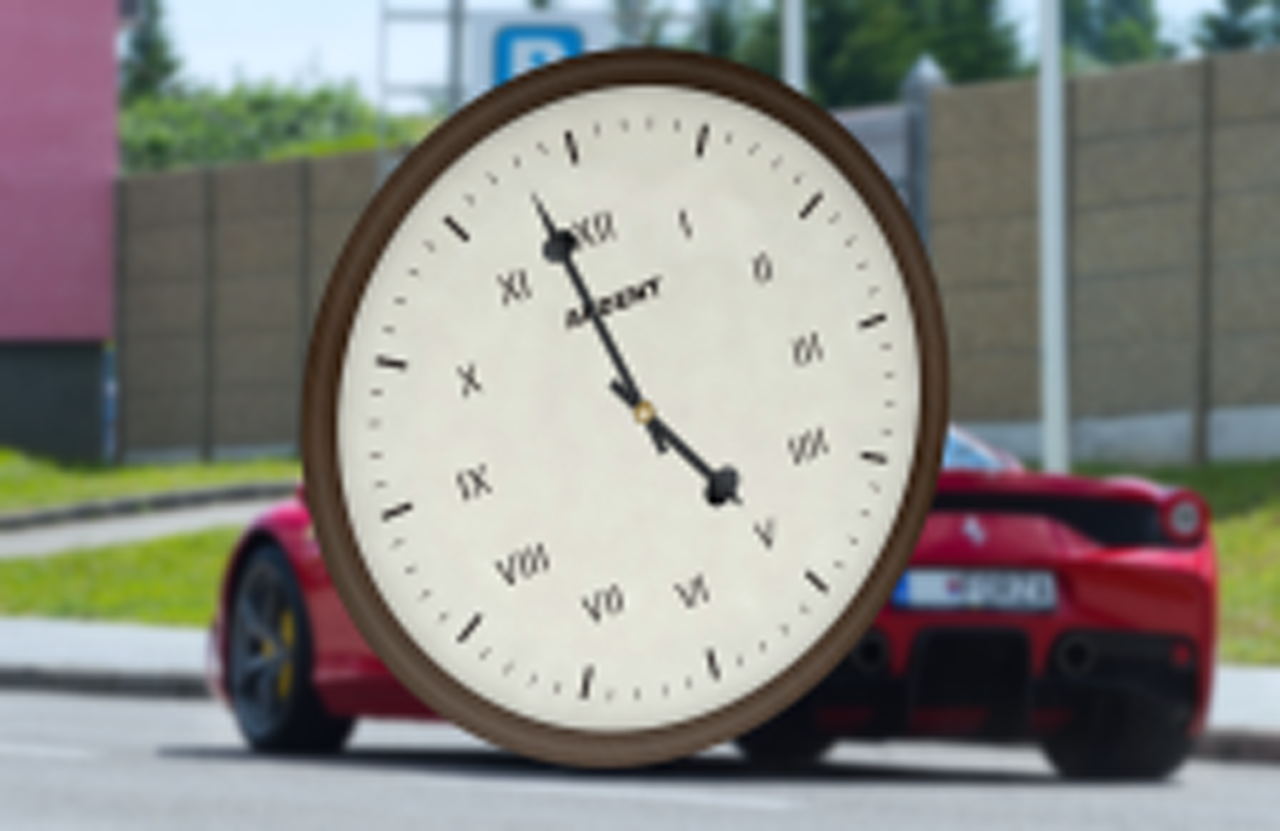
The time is 4,58
